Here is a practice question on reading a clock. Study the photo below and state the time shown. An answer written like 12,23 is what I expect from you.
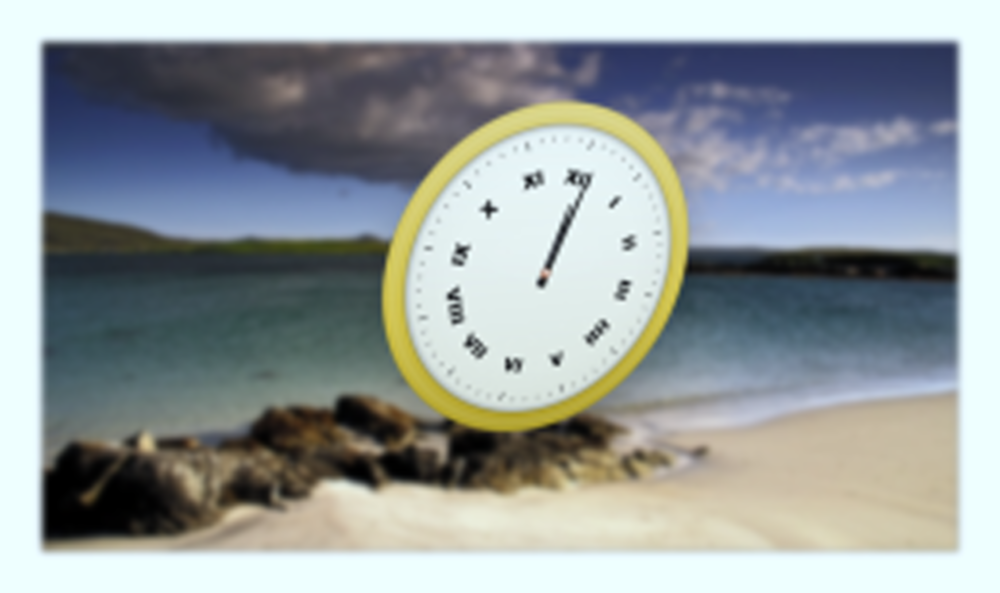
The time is 12,01
